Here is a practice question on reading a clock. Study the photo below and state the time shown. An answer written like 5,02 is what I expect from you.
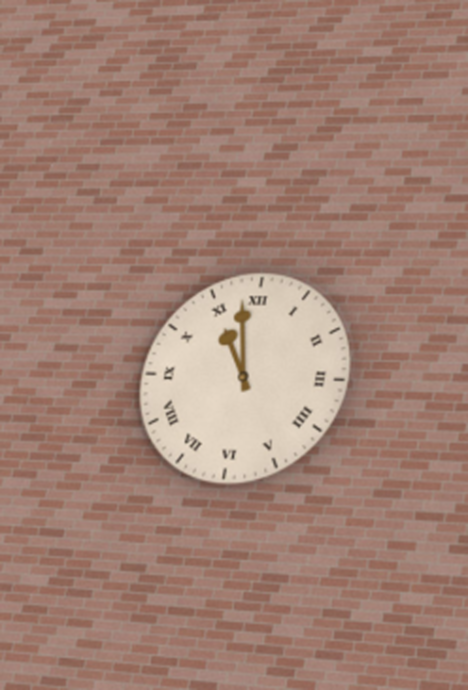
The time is 10,58
